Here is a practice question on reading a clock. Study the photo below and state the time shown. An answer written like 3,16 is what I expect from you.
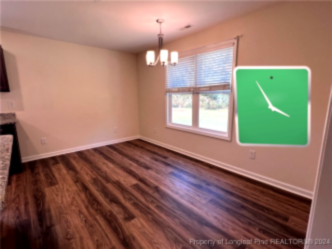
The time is 3,55
